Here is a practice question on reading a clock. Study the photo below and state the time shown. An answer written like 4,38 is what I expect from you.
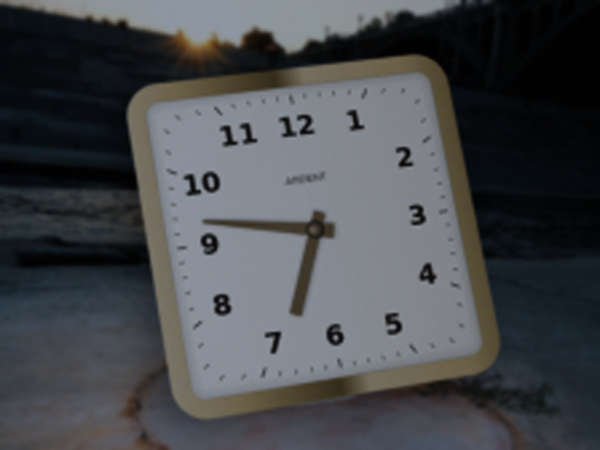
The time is 6,47
